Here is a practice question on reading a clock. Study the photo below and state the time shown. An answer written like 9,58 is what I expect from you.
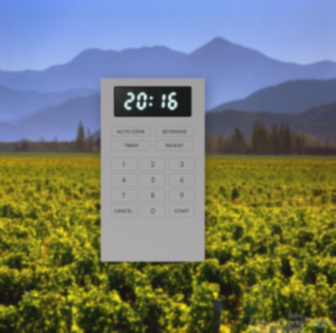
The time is 20,16
